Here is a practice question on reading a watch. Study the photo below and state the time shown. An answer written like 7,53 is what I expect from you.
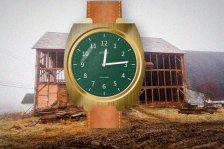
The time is 12,14
